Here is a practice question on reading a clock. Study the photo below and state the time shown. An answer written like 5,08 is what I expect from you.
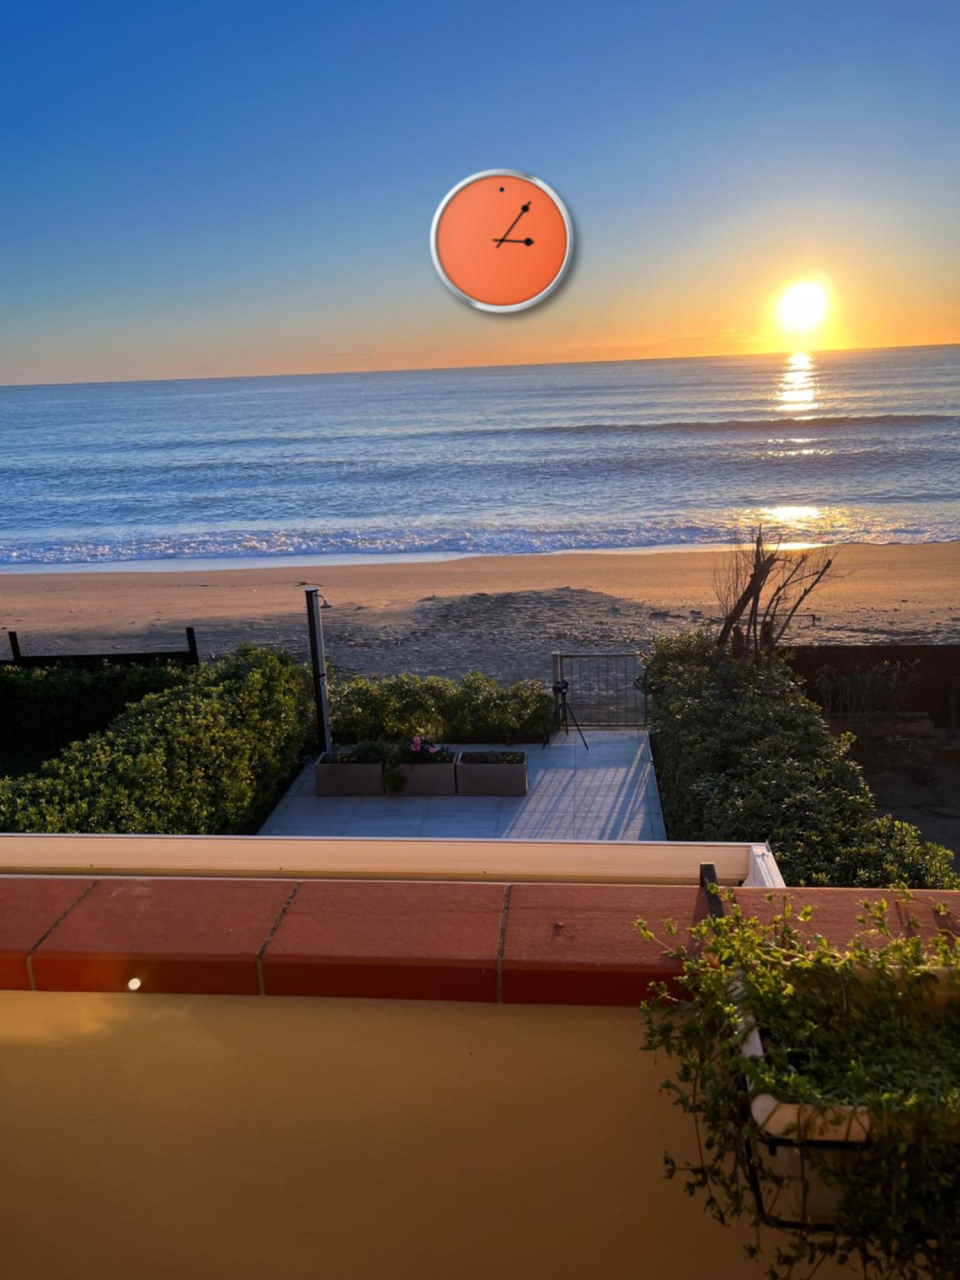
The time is 3,06
